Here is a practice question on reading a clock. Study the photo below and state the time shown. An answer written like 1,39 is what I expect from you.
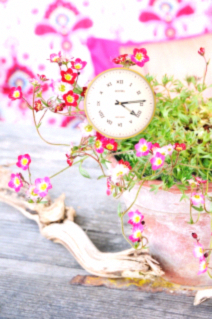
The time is 4,14
